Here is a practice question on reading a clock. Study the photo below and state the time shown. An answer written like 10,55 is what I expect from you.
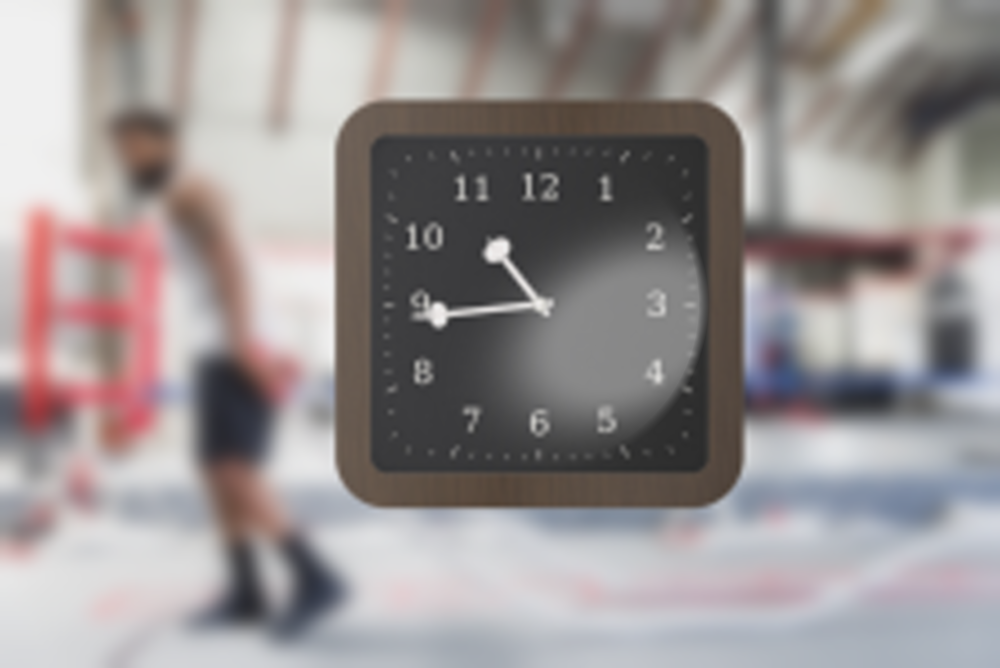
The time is 10,44
